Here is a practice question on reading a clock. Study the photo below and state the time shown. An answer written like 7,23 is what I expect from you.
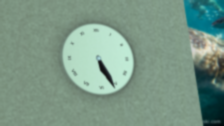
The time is 5,26
